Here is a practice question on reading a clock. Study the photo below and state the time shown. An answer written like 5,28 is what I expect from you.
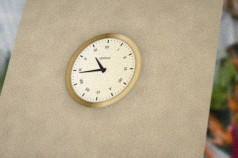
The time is 10,44
